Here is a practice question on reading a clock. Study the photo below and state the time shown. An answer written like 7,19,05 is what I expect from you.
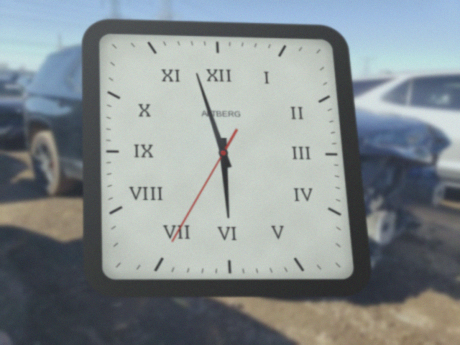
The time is 5,57,35
